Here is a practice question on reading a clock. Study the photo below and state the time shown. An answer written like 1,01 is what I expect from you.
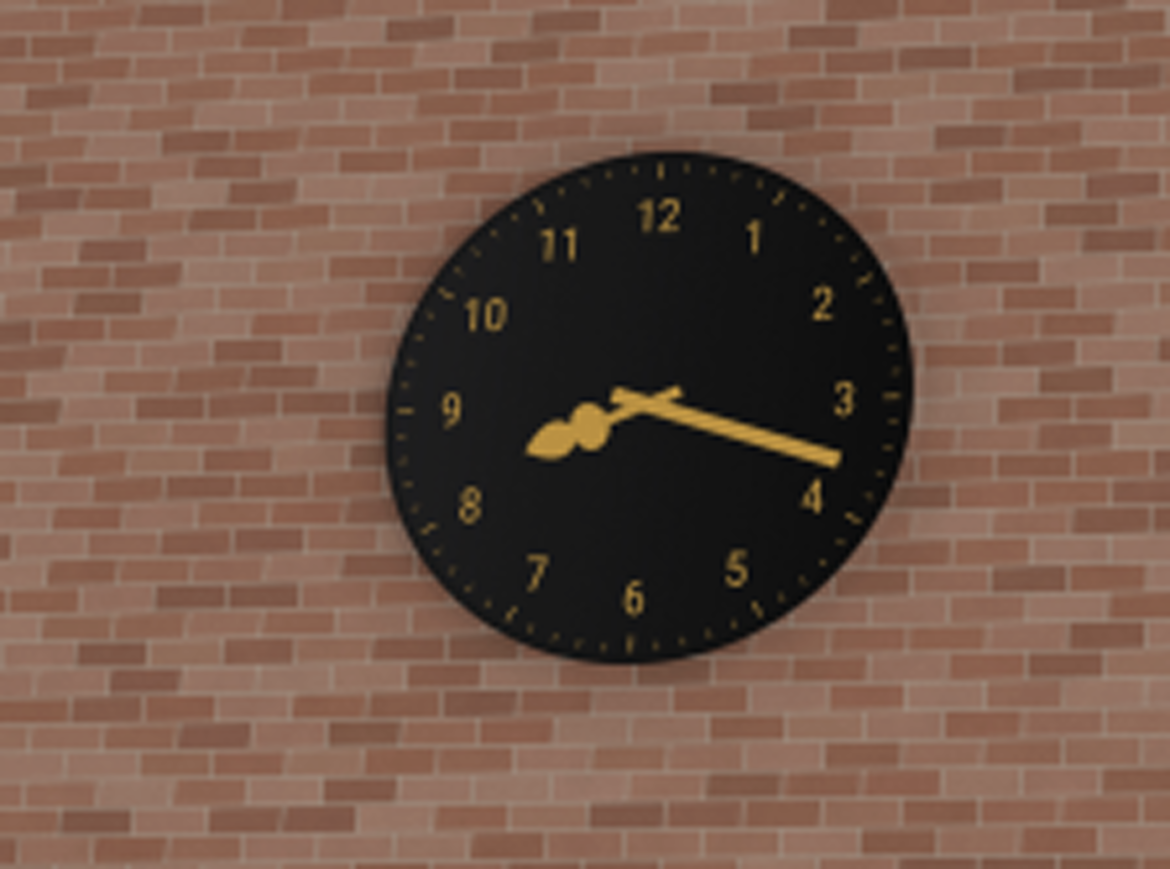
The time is 8,18
